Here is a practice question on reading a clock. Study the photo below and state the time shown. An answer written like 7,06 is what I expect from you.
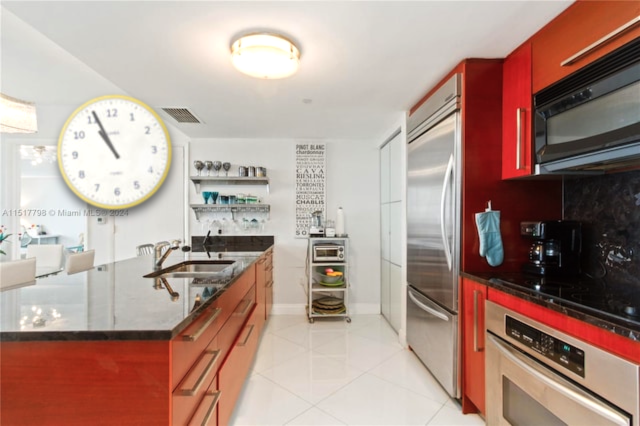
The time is 10,56
